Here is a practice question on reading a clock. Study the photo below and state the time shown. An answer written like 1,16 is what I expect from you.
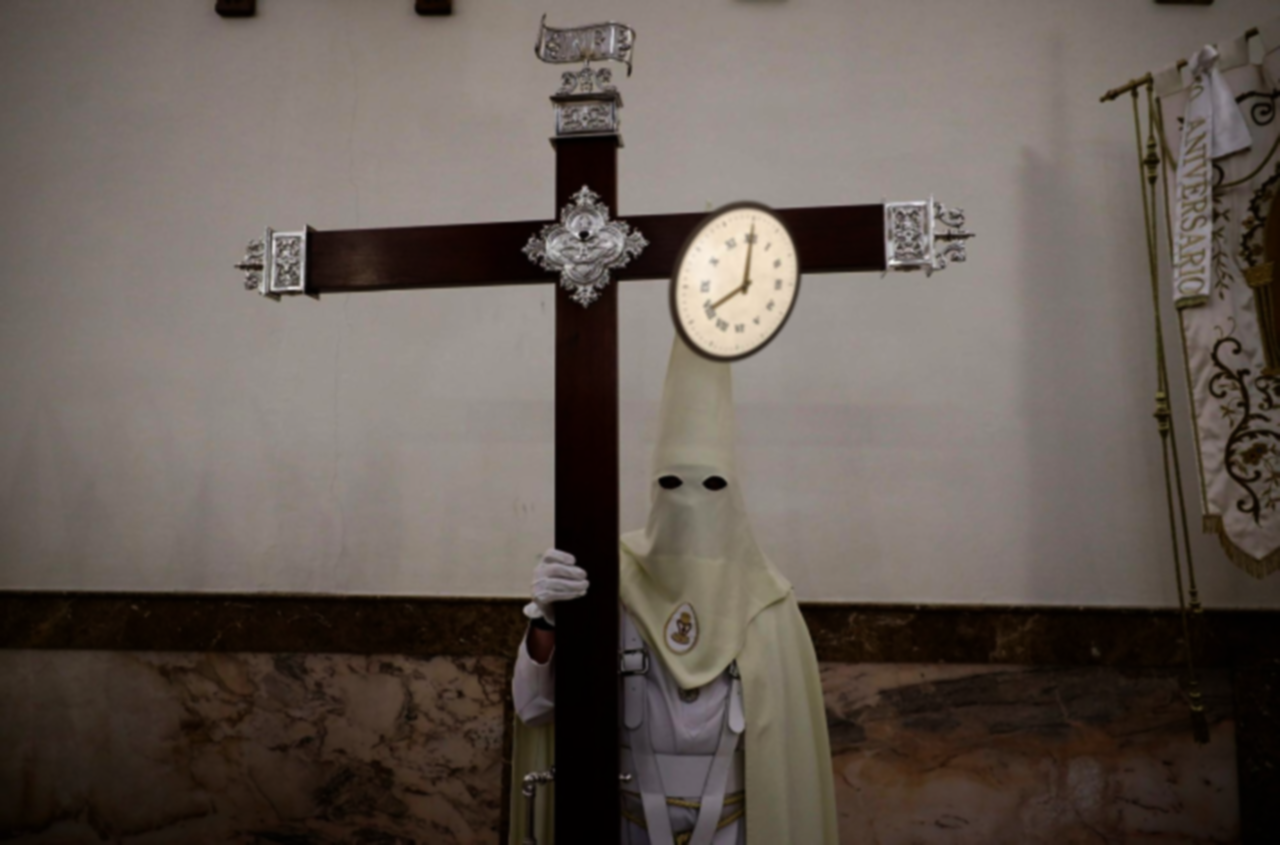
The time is 8,00
